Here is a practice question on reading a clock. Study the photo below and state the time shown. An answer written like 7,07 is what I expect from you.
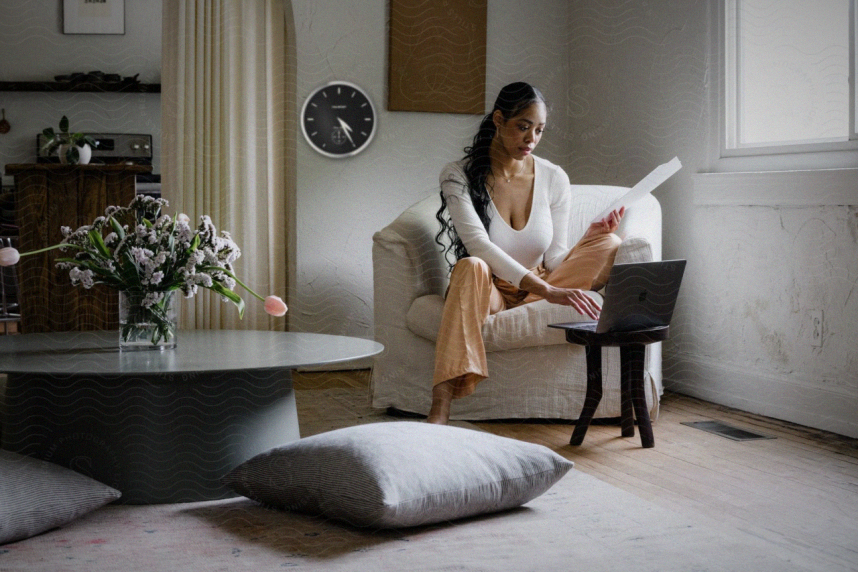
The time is 4,25
